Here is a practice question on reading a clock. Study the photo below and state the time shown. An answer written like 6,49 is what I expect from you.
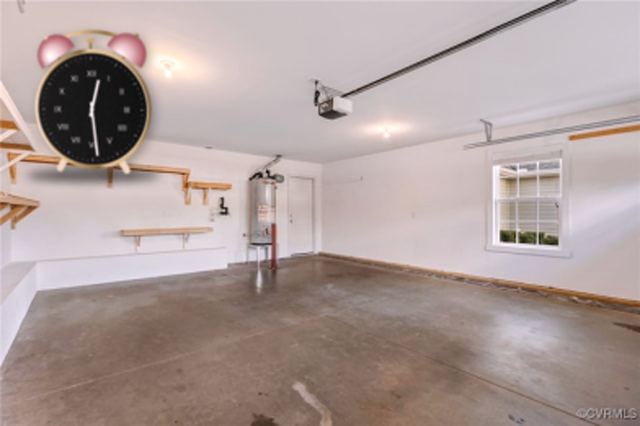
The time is 12,29
